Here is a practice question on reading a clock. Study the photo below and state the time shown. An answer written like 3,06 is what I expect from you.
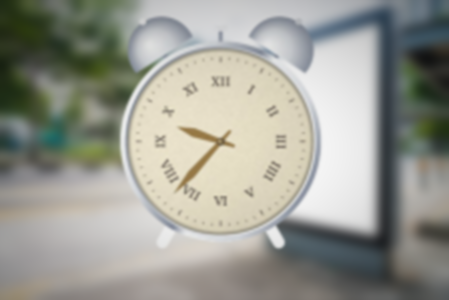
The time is 9,37
